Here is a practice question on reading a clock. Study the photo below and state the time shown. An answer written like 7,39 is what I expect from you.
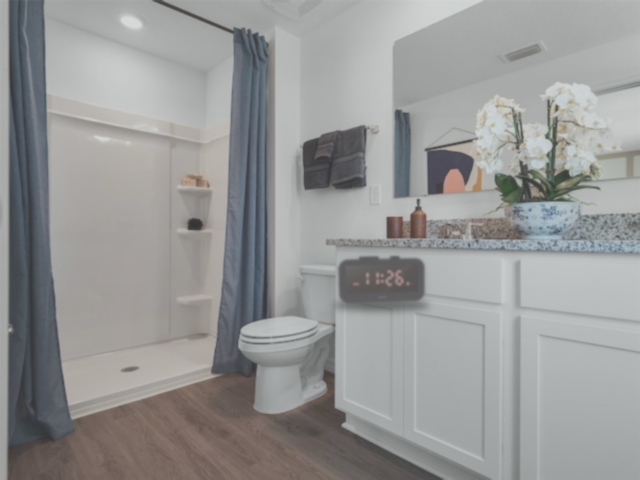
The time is 11,26
